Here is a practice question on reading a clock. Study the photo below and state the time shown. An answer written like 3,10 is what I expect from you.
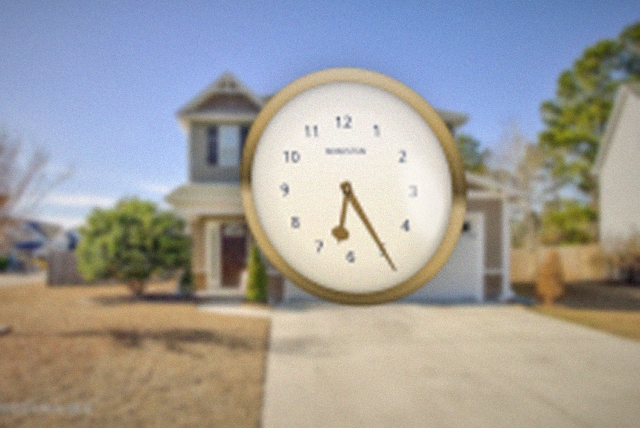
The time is 6,25
